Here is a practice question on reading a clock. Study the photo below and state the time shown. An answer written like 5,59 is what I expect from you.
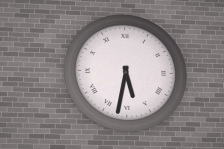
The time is 5,32
